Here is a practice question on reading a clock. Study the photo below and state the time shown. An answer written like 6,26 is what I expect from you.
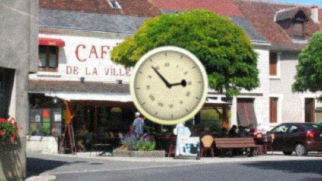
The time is 2,54
